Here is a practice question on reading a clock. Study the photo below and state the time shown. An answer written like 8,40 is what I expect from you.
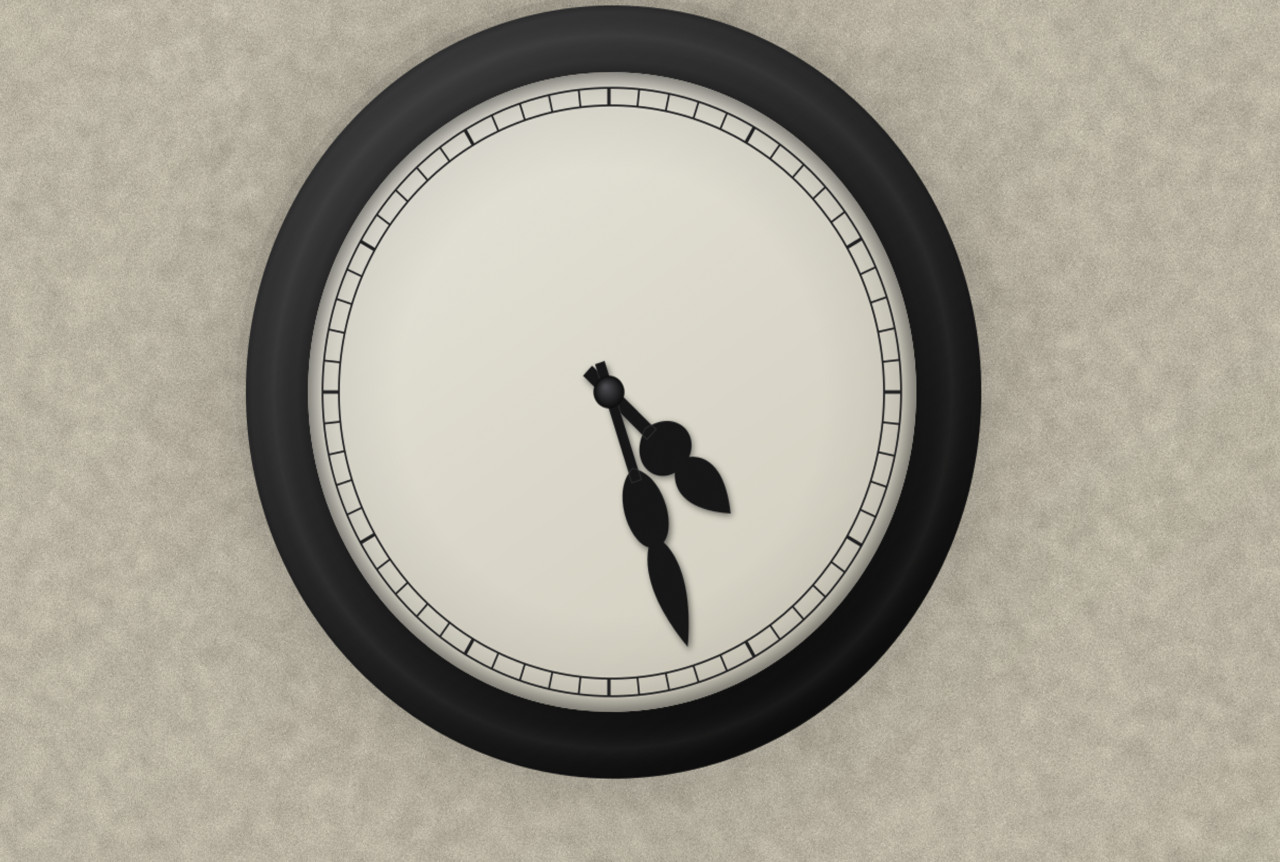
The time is 4,27
